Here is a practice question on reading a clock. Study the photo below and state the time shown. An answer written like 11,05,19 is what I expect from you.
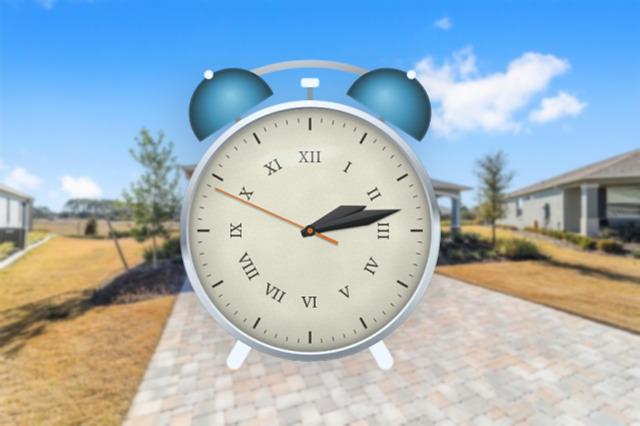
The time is 2,12,49
